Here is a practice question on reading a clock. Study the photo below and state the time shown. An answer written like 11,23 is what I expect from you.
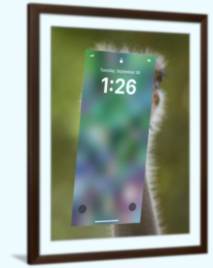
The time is 1,26
